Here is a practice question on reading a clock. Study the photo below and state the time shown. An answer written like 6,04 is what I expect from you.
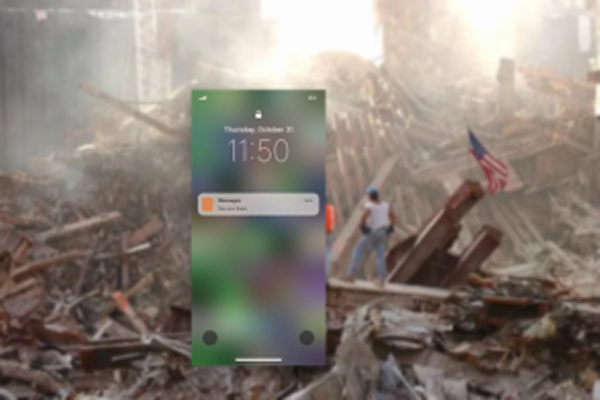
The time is 11,50
